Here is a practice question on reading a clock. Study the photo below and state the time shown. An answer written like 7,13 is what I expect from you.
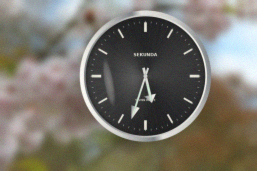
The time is 5,33
